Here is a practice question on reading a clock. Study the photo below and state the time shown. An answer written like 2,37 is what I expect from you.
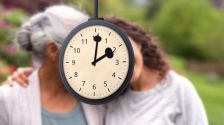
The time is 2,01
